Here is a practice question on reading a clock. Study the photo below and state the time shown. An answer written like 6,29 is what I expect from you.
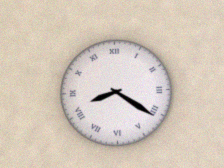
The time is 8,21
